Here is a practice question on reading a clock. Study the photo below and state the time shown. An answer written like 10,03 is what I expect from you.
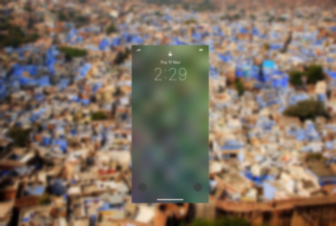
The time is 2,29
